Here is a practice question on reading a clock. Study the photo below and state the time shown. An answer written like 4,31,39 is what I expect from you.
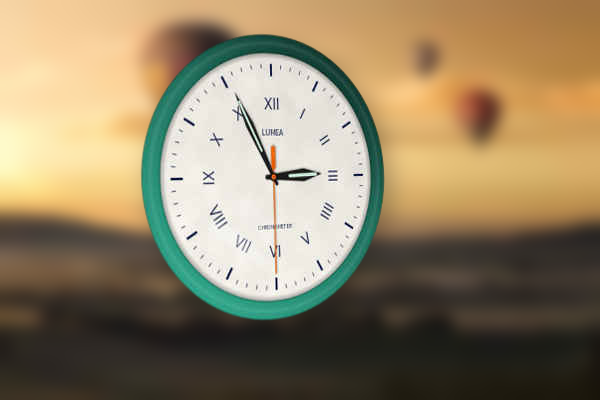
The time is 2,55,30
